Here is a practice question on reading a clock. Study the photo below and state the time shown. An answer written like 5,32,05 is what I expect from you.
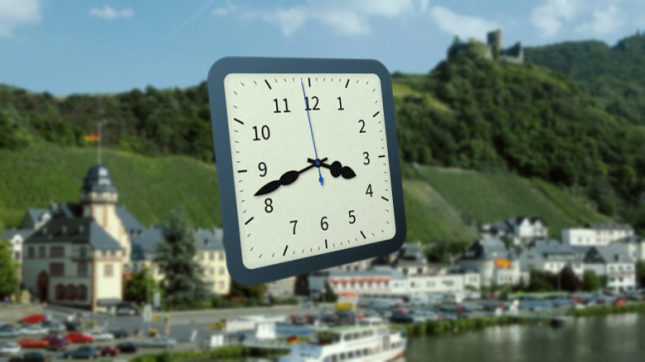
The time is 3,41,59
